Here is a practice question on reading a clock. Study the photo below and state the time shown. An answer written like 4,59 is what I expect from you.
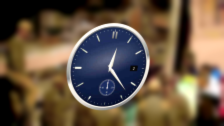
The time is 12,23
